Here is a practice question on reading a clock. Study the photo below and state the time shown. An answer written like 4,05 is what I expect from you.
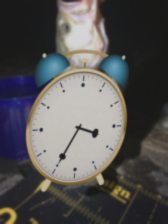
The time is 3,35
